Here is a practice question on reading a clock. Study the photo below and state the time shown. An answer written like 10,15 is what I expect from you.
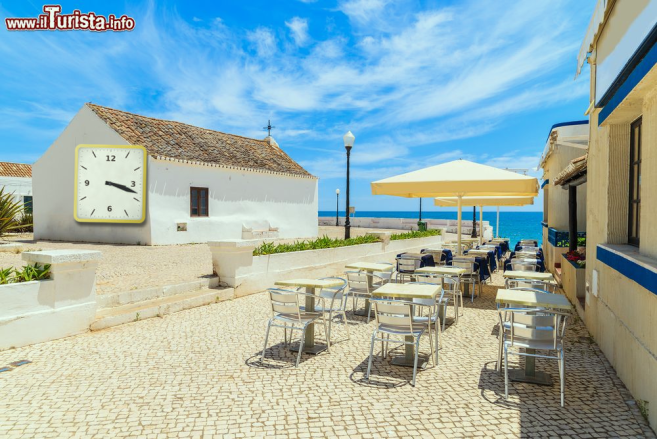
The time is 3,18
